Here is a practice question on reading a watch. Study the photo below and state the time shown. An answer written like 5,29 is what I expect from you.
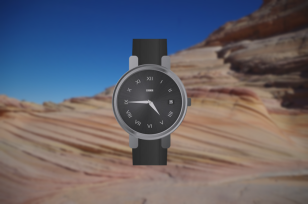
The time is 4,45
